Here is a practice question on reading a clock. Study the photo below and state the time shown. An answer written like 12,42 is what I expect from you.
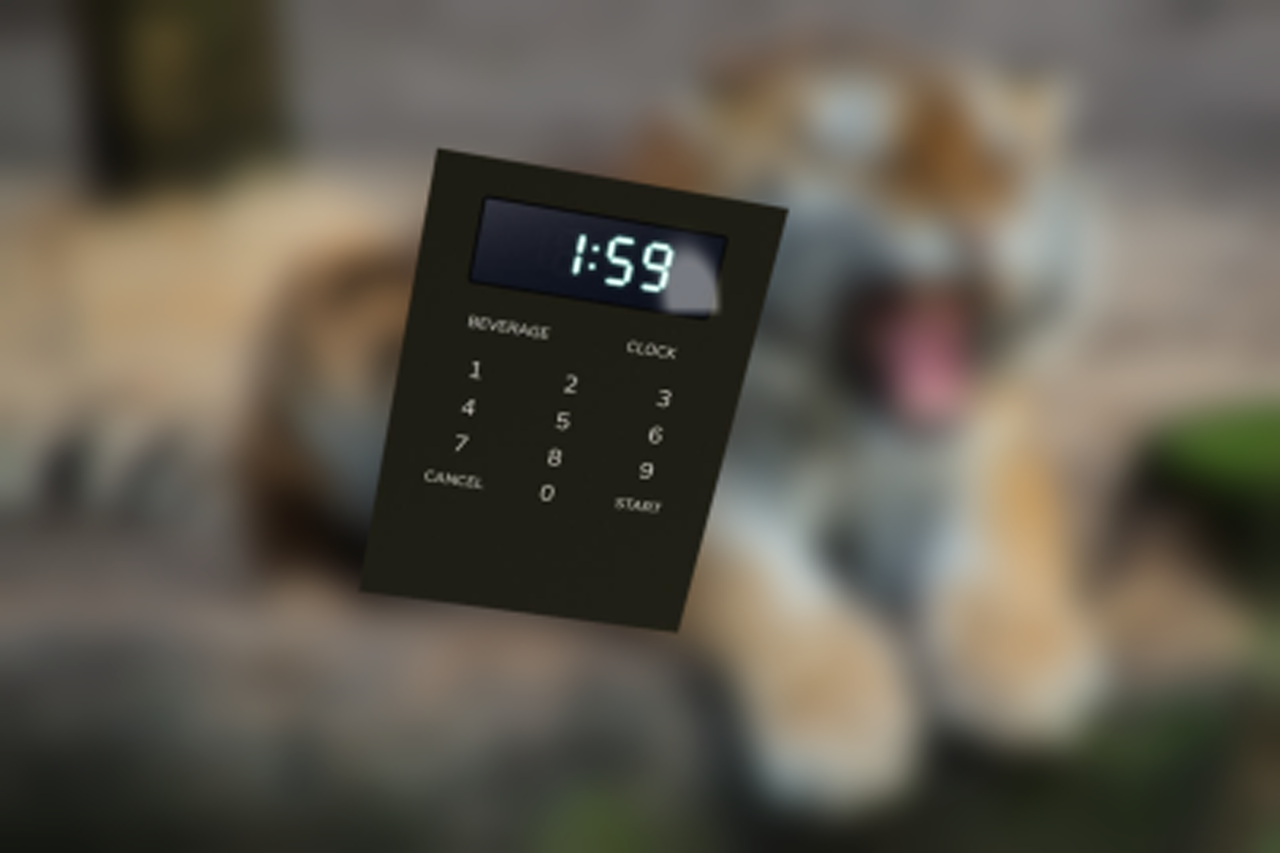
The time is 1,59
